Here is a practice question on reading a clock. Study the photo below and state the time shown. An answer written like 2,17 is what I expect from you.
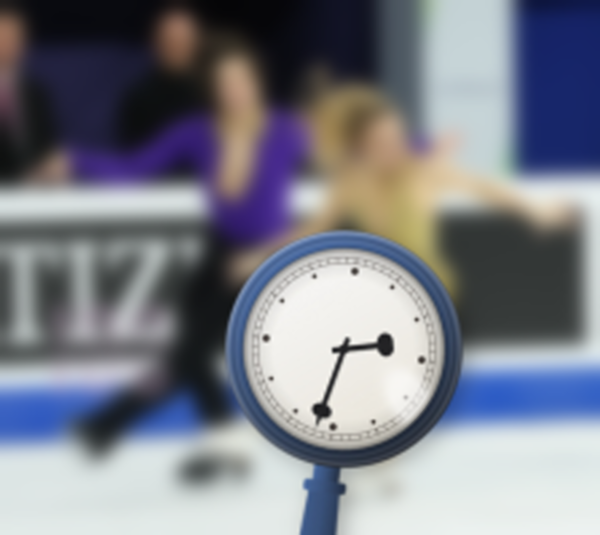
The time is 2,32
